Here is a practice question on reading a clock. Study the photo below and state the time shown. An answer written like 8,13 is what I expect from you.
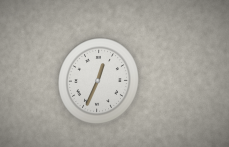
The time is 12,34
